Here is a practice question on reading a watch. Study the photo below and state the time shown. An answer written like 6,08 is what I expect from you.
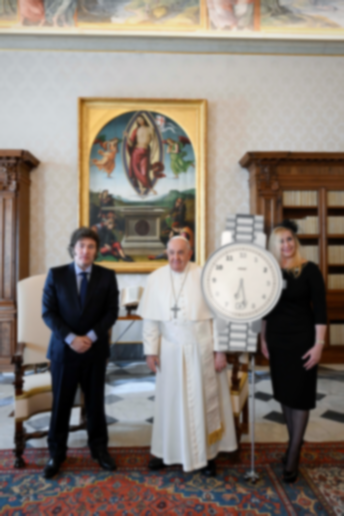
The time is 6,28
